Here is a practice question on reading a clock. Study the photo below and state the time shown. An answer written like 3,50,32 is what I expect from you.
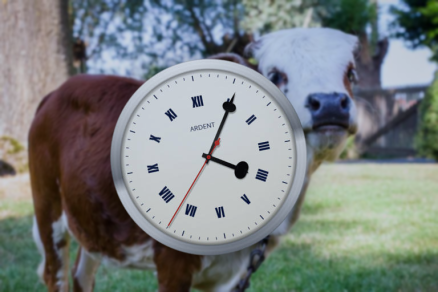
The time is 4,05,37
